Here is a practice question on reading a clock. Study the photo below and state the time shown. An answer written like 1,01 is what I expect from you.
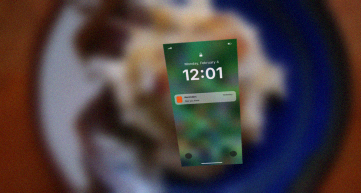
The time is 12,01
